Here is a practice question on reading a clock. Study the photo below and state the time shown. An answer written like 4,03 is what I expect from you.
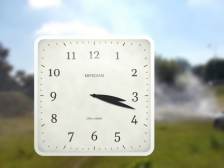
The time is 3,18
